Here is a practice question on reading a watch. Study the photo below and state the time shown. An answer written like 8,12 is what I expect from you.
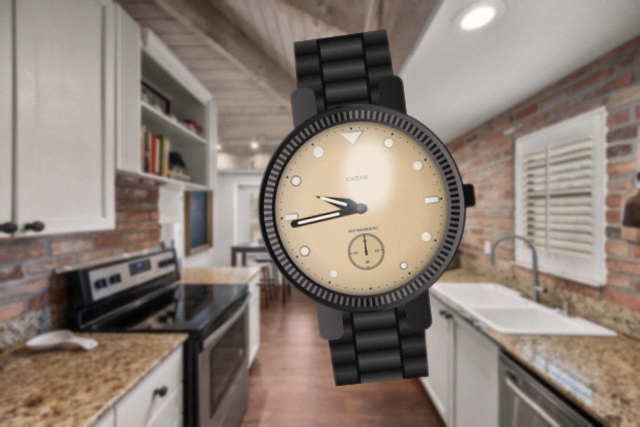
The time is 9,44
